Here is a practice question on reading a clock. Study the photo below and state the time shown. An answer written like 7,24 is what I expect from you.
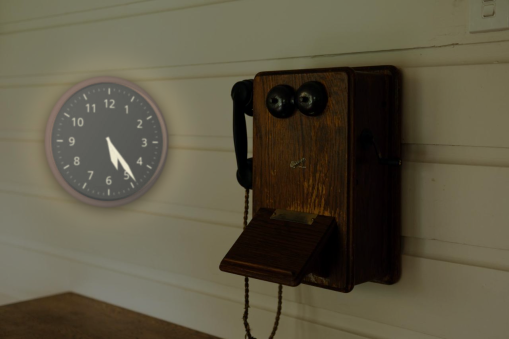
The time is 5,24
